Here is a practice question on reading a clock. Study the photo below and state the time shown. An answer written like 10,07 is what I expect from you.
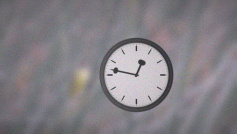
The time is 12,47
